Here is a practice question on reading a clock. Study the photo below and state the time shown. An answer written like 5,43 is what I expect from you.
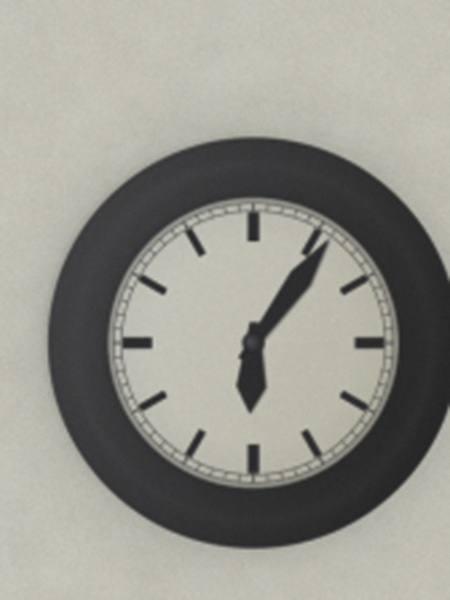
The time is 6,06
